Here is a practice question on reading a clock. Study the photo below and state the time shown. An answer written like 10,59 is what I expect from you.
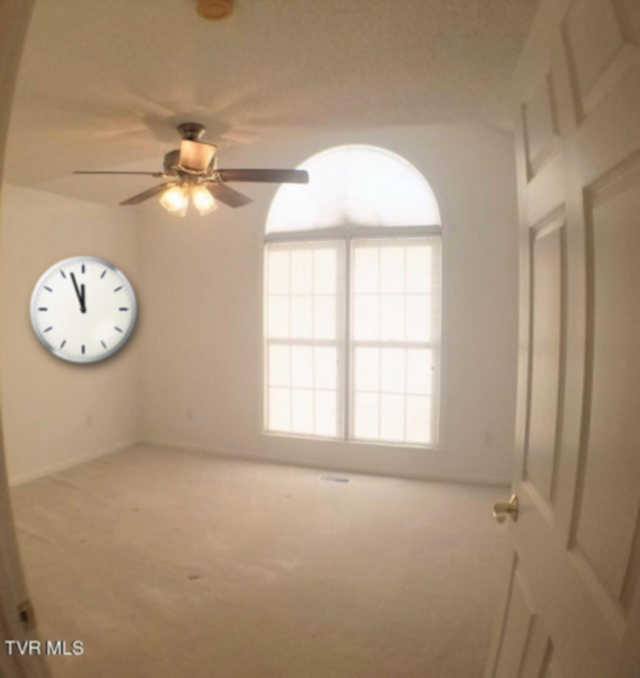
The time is 11,57
